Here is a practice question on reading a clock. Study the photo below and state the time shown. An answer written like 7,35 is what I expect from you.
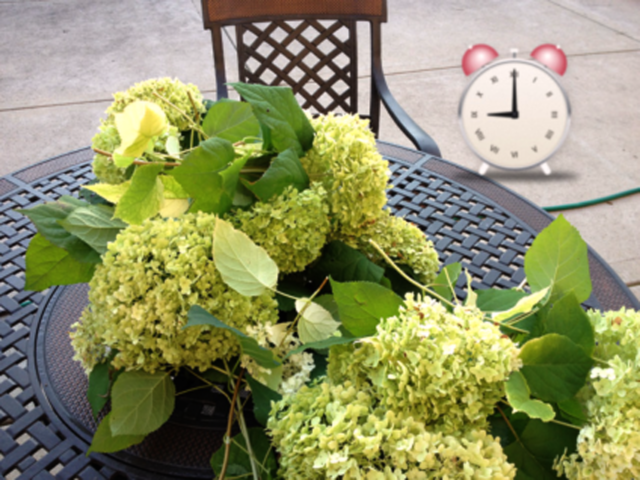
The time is 9,00
